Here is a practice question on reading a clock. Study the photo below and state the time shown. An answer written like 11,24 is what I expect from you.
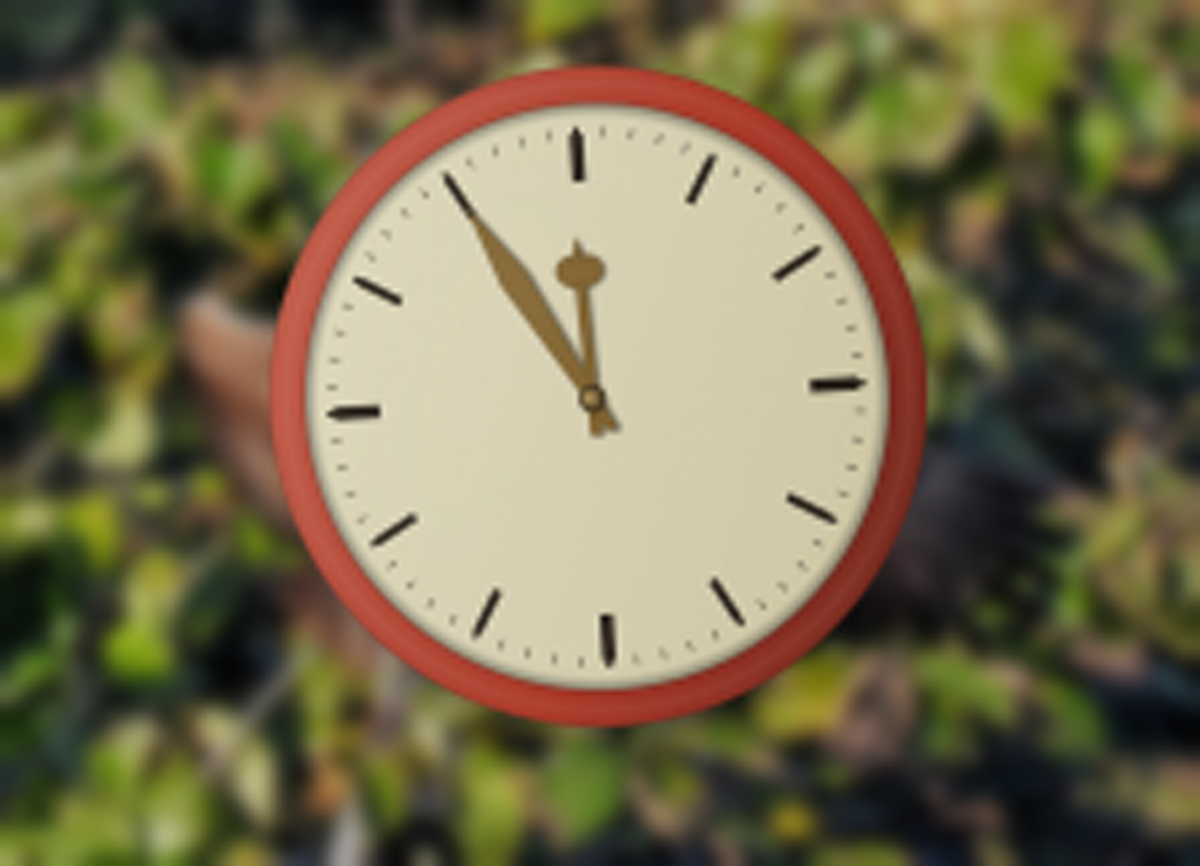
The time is 11,55
